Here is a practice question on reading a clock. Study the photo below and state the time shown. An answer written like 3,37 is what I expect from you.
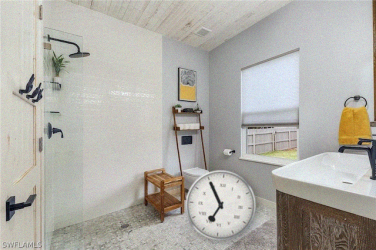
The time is 6,55
